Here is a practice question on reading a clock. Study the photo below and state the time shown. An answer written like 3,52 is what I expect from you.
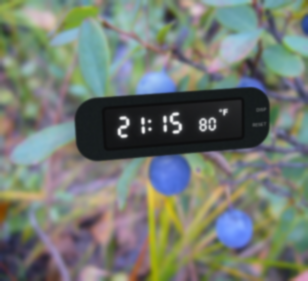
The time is 21,15
